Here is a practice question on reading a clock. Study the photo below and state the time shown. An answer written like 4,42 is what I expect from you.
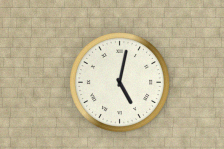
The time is 5,02
